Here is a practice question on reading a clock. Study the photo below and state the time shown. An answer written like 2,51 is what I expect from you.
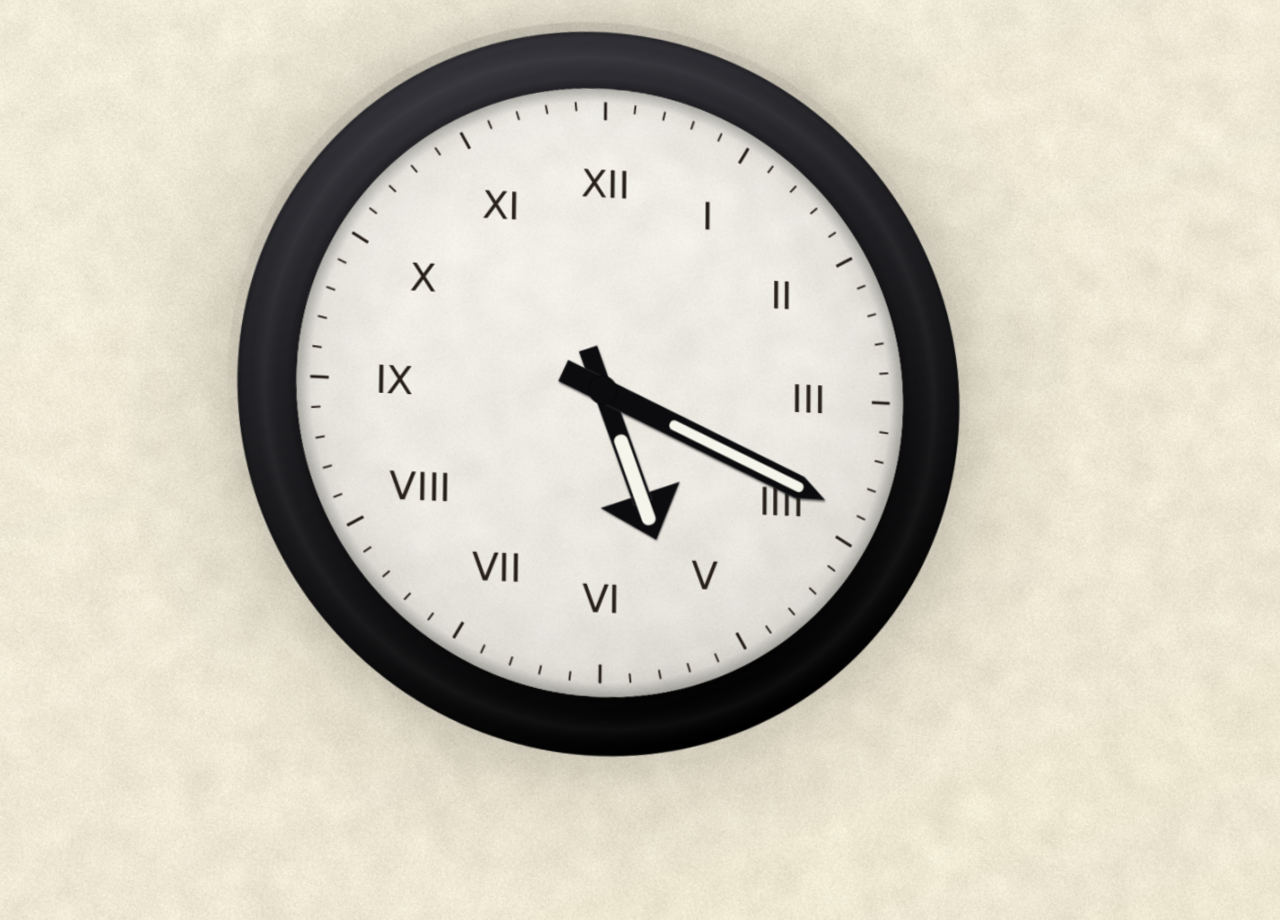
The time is 5,19
